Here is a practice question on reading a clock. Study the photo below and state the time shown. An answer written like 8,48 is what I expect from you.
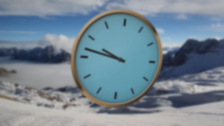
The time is 9,47
